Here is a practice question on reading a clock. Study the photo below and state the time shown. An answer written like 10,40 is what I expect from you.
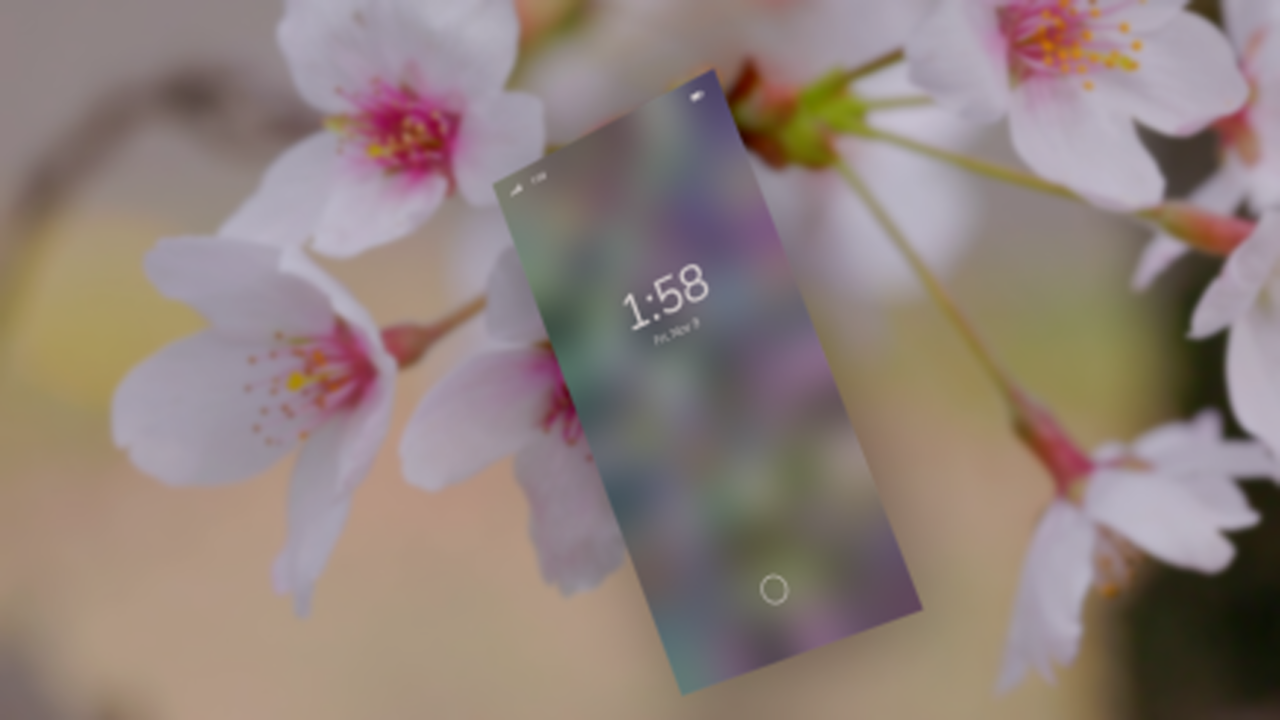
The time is 1,58
